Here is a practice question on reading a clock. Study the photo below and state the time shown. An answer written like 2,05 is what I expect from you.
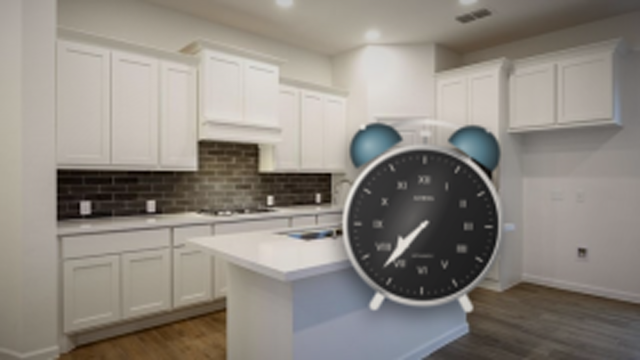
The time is 7,37
